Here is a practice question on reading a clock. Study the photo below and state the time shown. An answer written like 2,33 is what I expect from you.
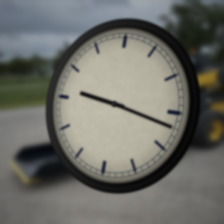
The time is 9,17
